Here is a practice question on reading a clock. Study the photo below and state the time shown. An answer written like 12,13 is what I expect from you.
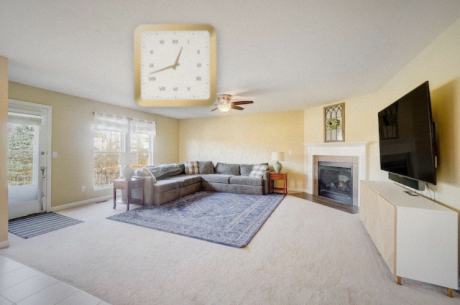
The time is 12,42
